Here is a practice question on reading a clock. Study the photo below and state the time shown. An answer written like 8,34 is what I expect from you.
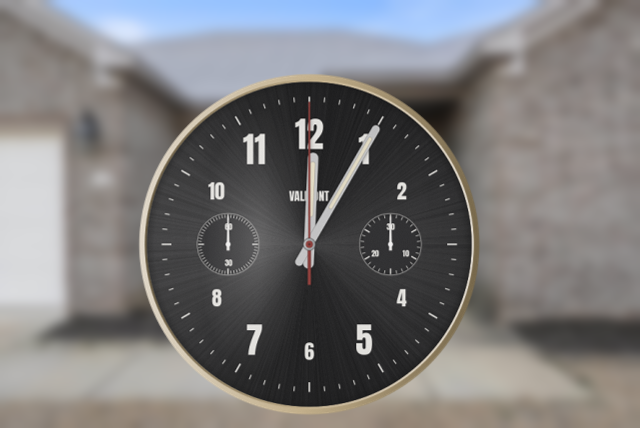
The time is 12,05
